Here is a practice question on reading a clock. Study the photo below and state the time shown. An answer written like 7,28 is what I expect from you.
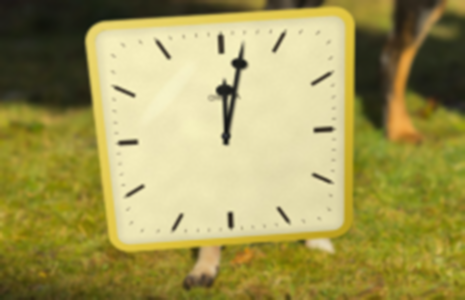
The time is 12,02
